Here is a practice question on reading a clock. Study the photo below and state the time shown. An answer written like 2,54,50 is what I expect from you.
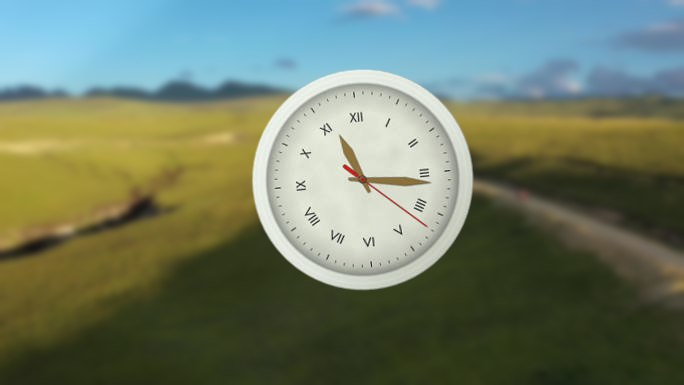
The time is 11,16,22
